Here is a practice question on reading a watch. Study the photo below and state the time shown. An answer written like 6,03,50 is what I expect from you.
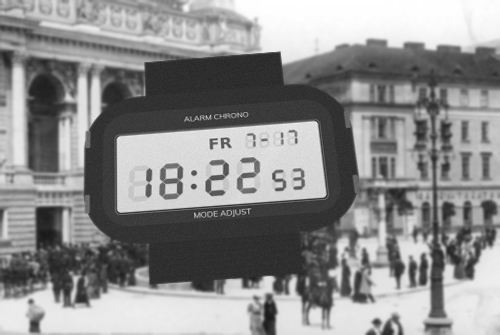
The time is 18,22,53
